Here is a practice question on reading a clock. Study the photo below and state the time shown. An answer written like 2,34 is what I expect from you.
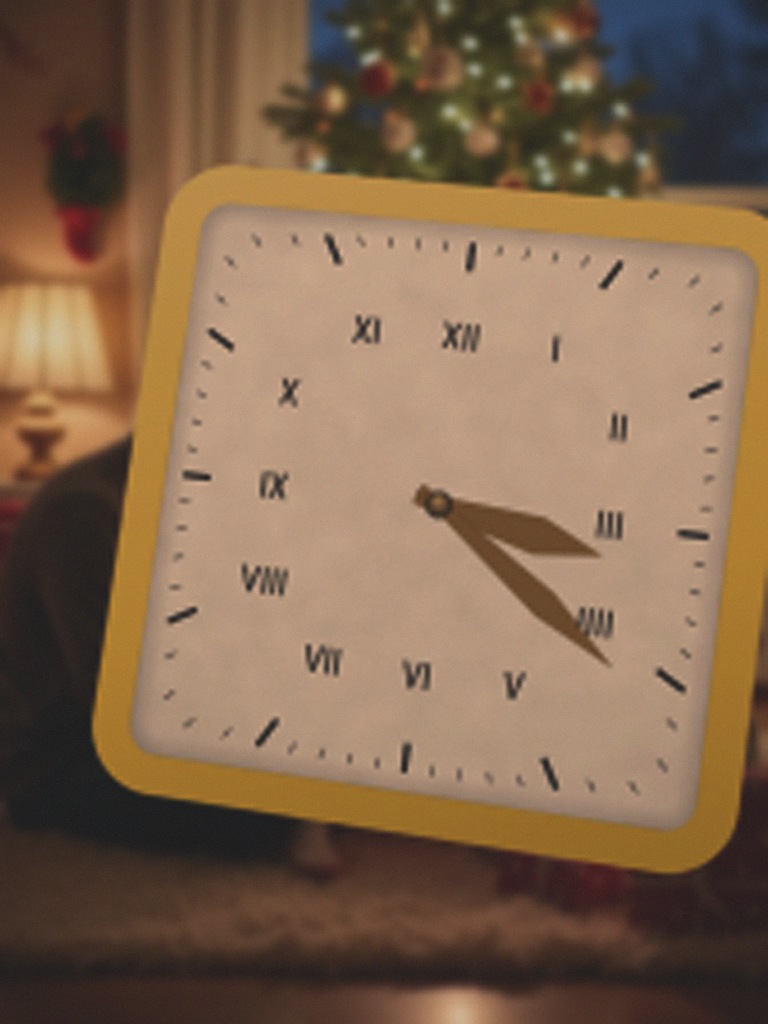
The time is 3,21
